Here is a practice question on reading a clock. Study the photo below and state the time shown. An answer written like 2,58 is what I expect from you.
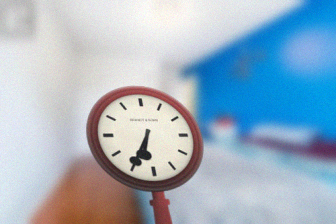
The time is 6,35
